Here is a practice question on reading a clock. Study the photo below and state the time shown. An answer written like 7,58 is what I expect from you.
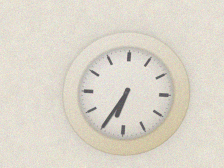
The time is 6,35
